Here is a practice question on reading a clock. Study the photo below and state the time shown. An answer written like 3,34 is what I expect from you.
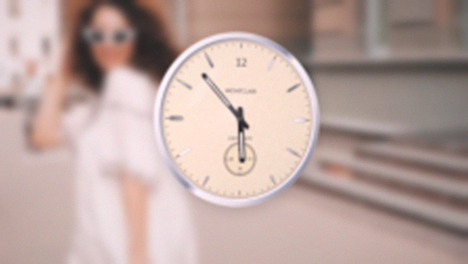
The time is 5,53
